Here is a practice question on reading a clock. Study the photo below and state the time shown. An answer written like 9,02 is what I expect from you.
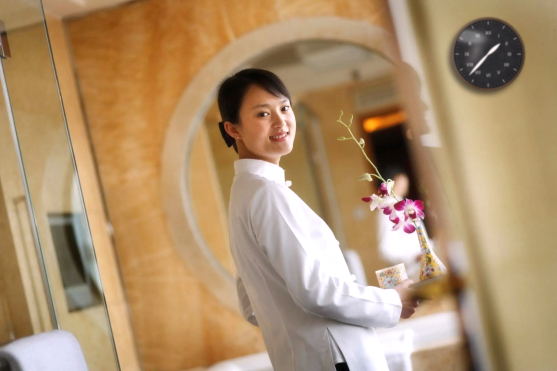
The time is 1,37
